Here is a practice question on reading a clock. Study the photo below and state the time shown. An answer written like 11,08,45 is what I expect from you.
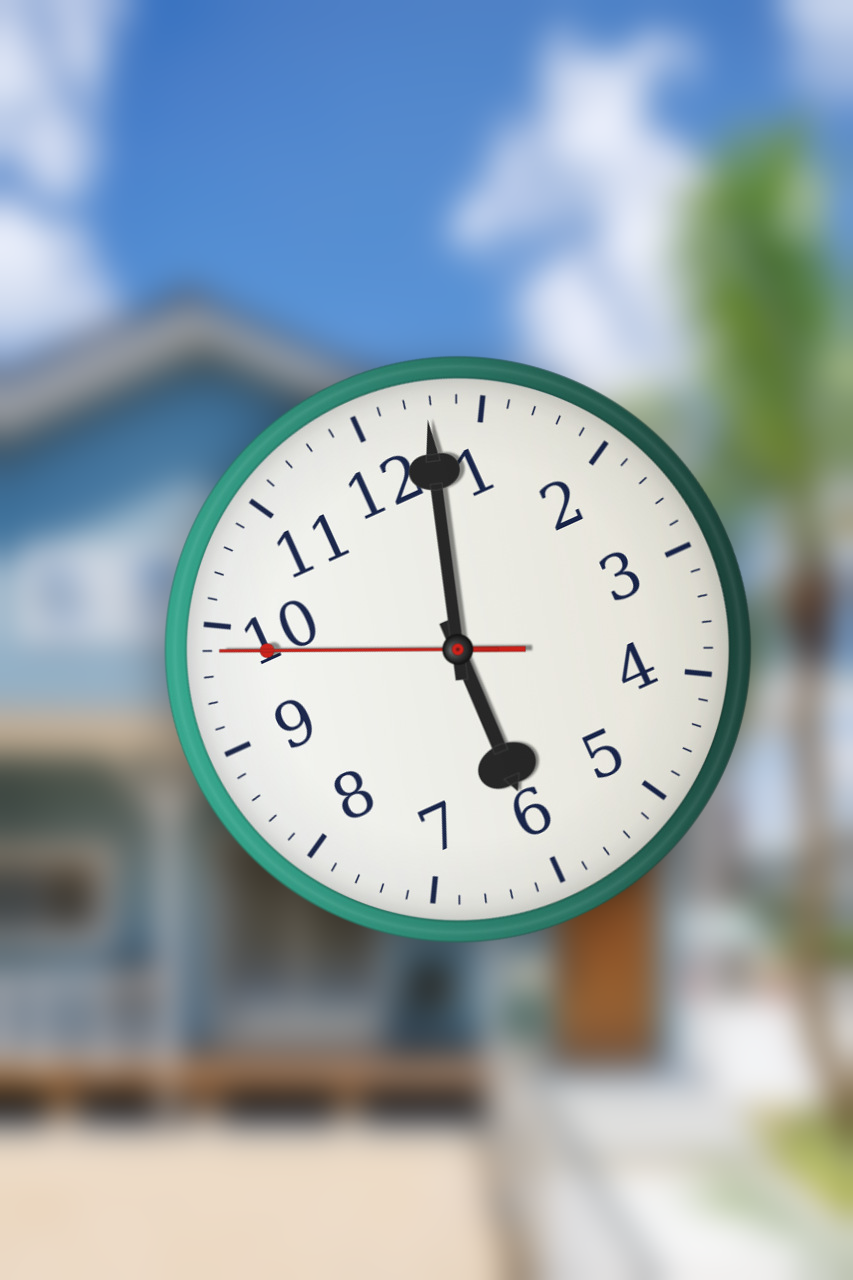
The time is 6,02,49
